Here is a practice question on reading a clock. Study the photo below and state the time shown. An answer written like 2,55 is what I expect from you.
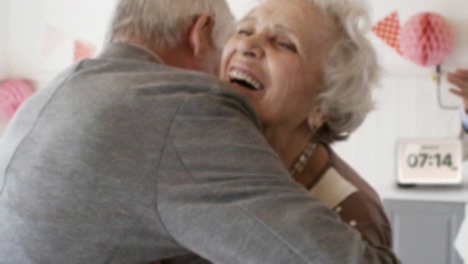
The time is 7,14
